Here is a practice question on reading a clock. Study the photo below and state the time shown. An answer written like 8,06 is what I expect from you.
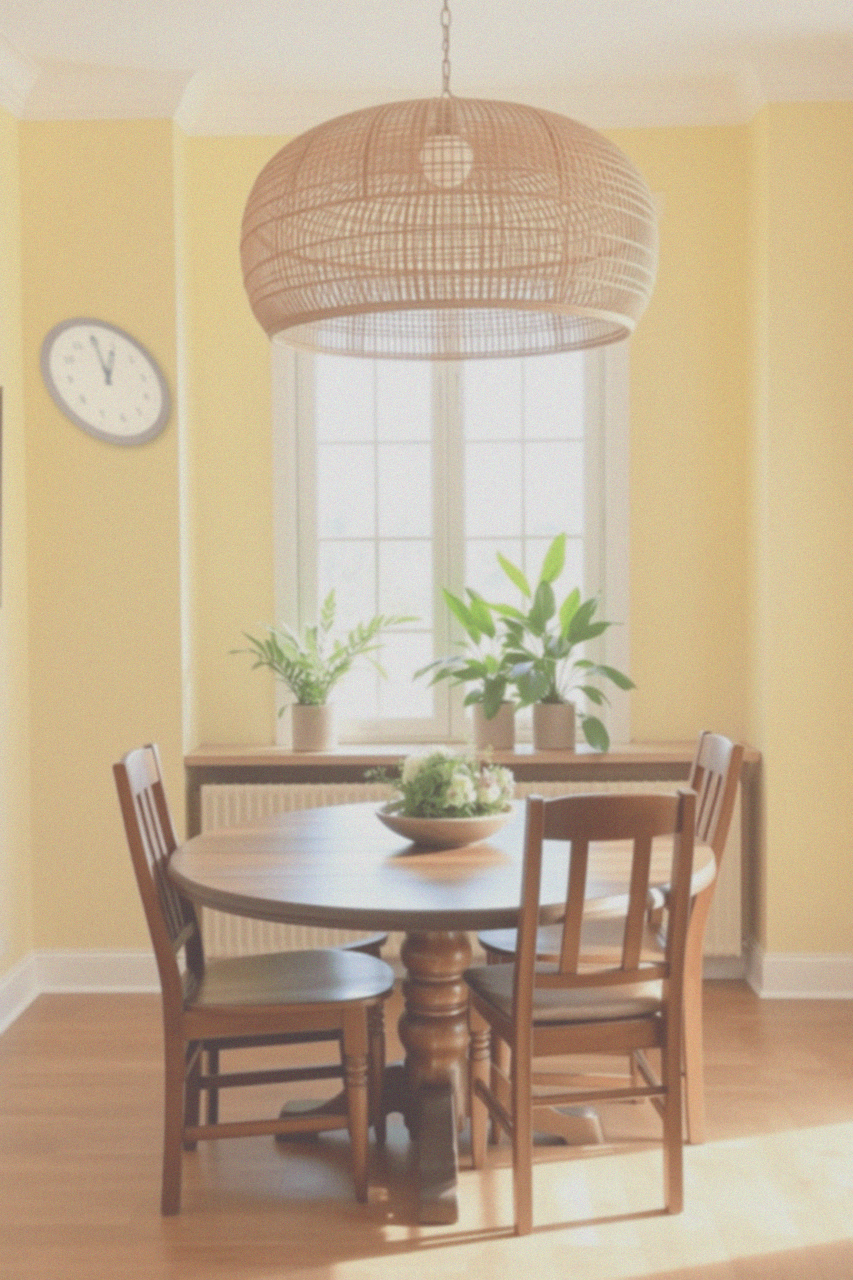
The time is 1,00
